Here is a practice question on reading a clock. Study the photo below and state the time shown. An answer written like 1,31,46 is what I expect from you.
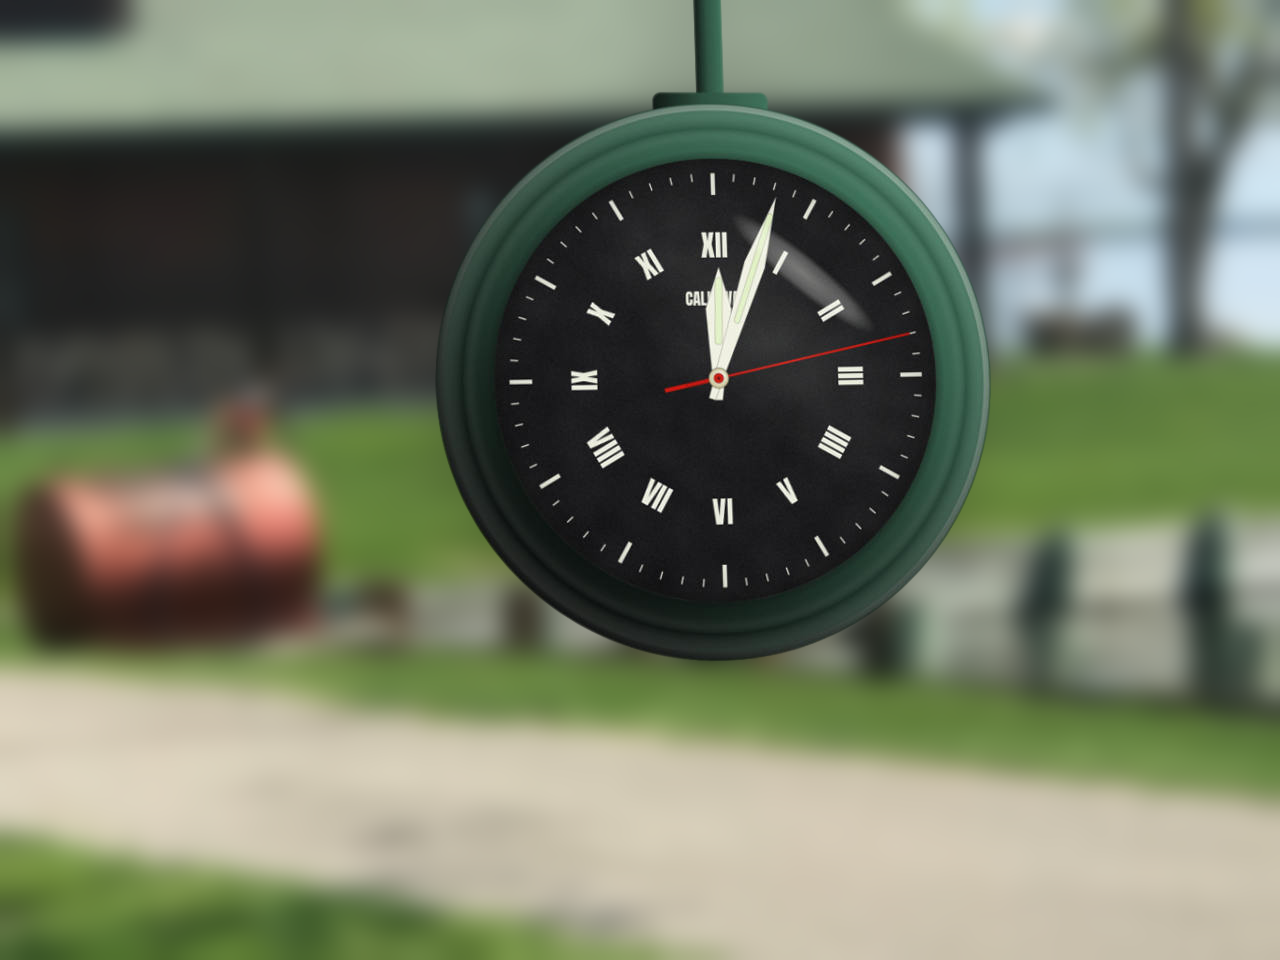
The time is 12,03,13
